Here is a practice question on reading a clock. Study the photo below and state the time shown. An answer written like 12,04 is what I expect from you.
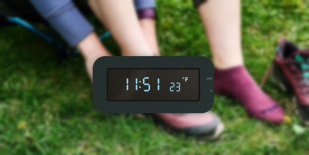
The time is 11,51
